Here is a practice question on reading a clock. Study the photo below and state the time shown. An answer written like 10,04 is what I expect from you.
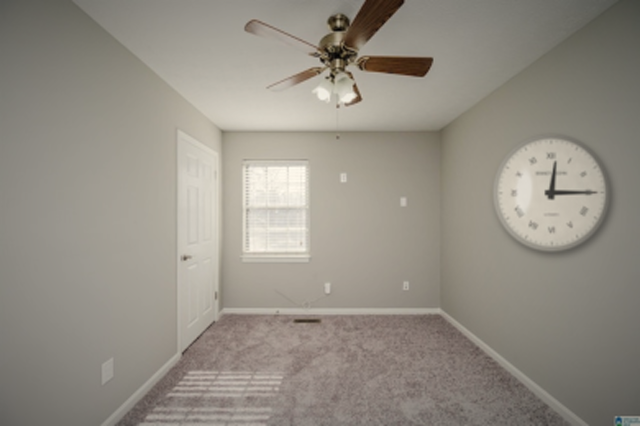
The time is 12,15
